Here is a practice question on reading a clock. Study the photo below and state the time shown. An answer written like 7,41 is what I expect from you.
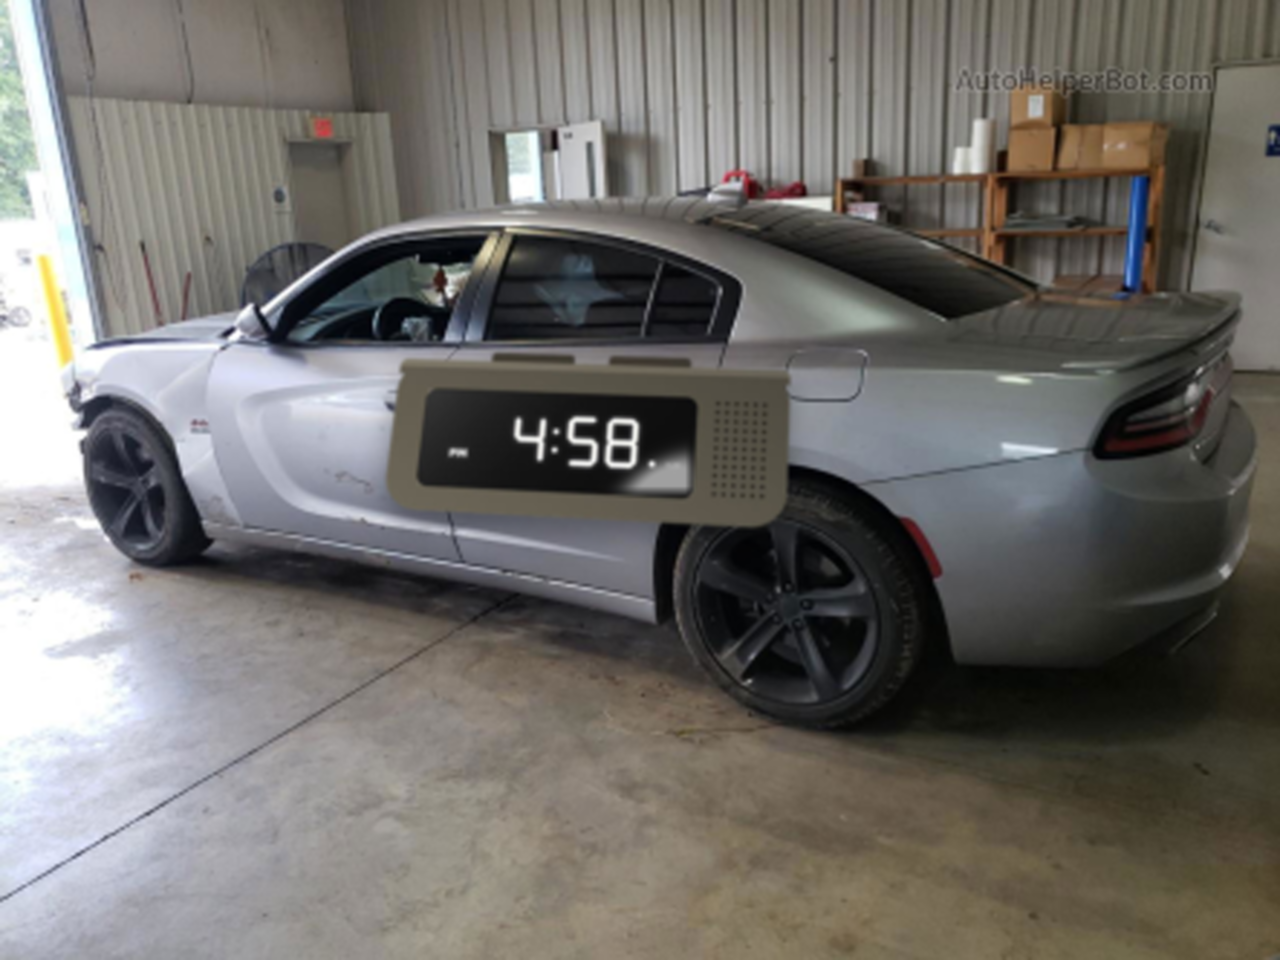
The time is 4,58
